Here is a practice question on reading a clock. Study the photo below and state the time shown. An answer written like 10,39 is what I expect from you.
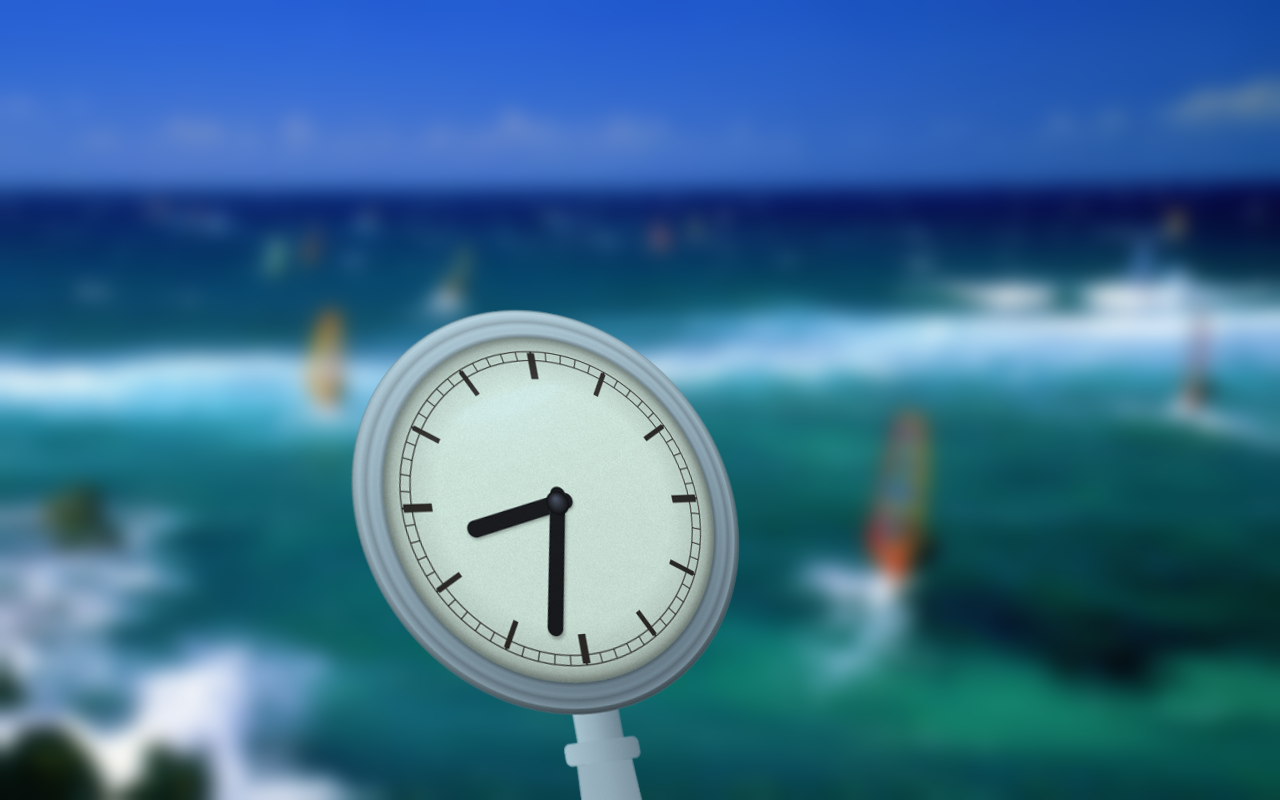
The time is 8,32
